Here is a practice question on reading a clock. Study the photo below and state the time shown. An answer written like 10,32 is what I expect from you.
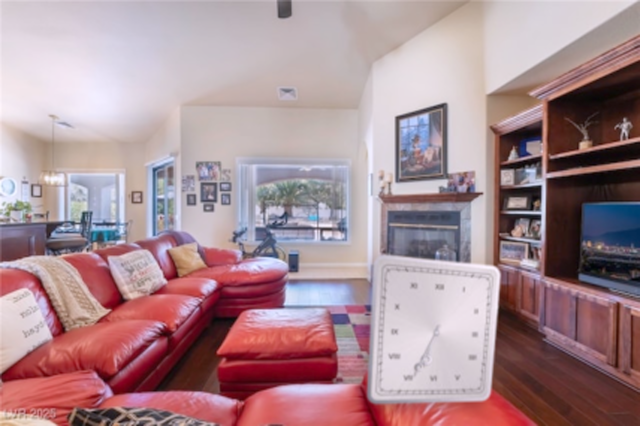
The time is 6,34
